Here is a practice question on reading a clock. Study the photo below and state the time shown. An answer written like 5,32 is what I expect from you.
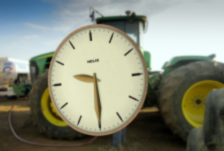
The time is 9,30
